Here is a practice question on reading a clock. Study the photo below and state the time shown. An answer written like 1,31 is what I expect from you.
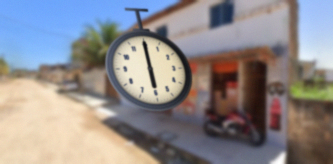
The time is 6,00
